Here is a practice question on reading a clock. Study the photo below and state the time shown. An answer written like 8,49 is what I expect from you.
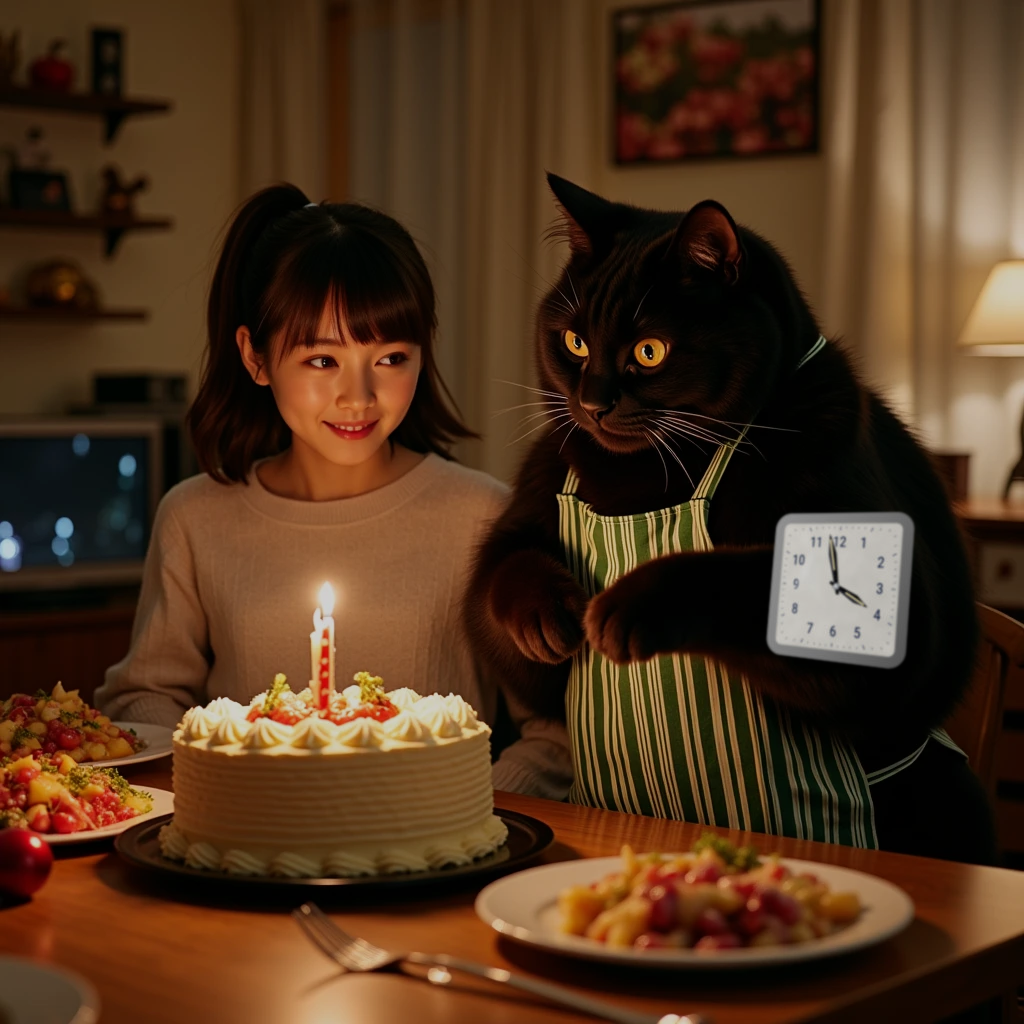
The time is 3,58
